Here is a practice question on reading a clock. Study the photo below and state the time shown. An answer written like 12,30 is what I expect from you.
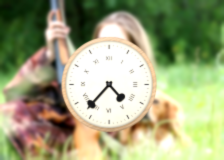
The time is 4,37
